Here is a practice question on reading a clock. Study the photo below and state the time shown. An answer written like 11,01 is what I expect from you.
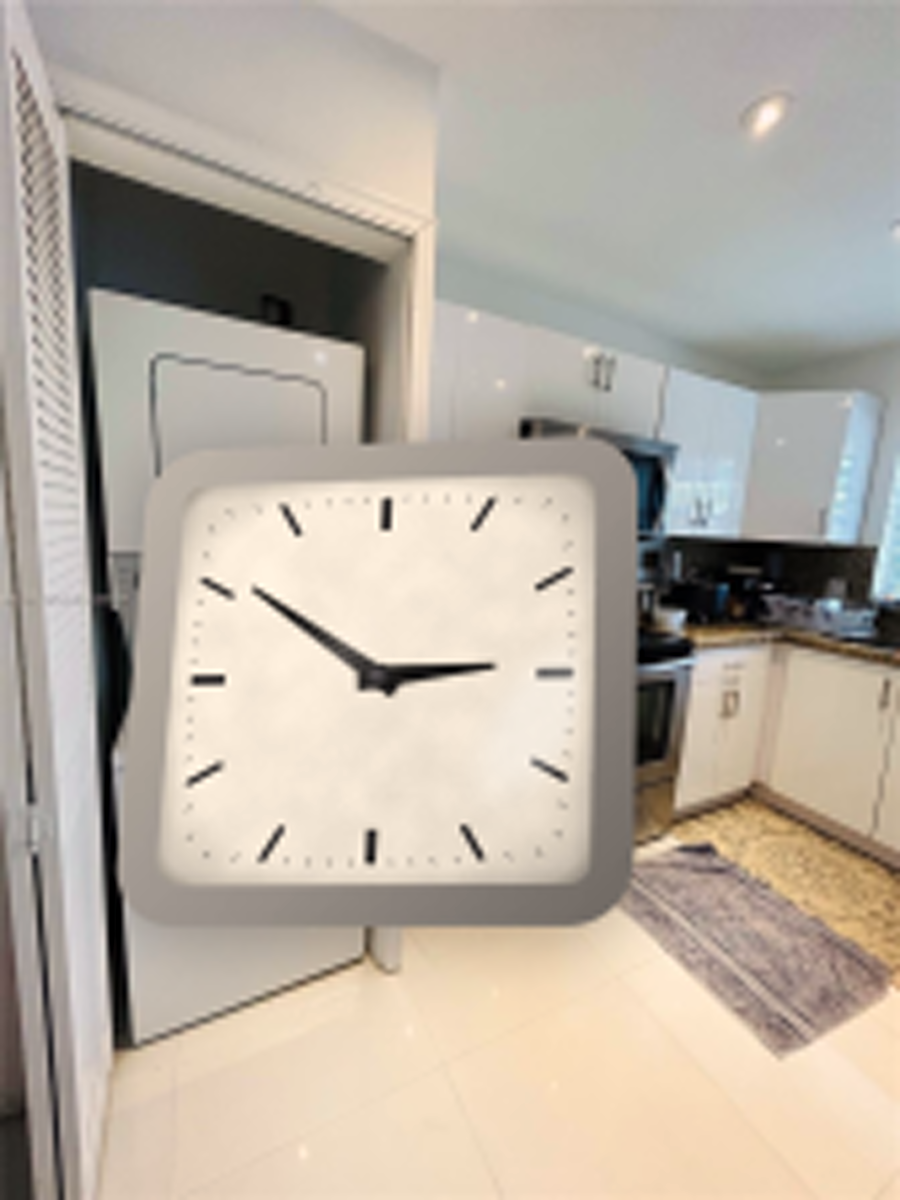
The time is 2,51
